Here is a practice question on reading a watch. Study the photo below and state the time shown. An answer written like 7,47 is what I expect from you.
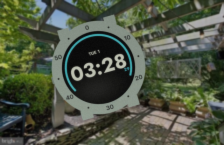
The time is 3,28
